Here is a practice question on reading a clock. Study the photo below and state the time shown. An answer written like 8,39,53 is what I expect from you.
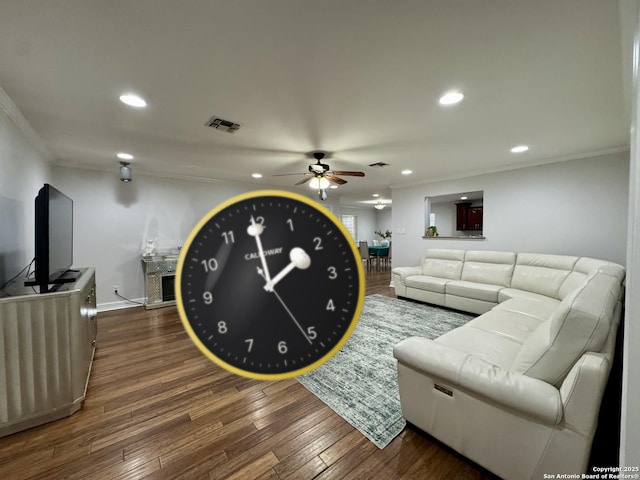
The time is 1,59,26
